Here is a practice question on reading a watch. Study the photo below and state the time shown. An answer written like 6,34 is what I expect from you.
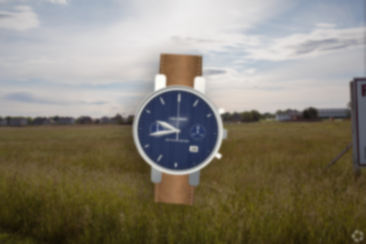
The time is 9,43
